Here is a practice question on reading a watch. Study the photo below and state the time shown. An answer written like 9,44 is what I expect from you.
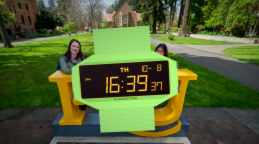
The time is 16,39
